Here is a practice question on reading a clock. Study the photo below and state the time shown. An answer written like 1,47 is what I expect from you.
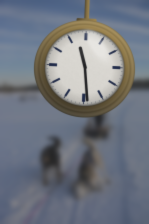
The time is 11,29
